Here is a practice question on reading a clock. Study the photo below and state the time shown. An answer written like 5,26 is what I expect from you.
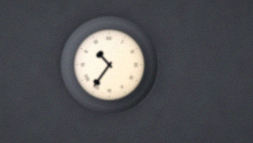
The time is 10,36
